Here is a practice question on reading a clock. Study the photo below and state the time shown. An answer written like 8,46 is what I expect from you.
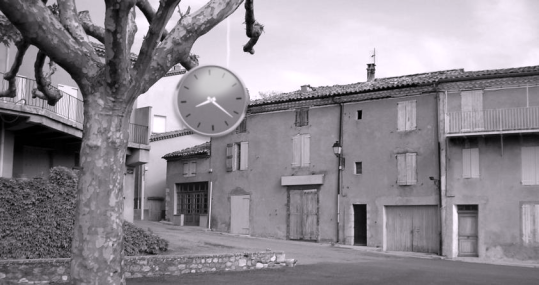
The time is 8,22
